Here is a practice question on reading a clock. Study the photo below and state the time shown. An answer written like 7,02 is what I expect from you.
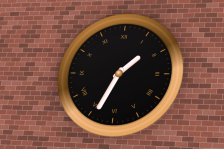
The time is 1,34
